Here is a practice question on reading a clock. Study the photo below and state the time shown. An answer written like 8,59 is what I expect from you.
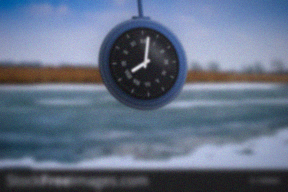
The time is 8,02
